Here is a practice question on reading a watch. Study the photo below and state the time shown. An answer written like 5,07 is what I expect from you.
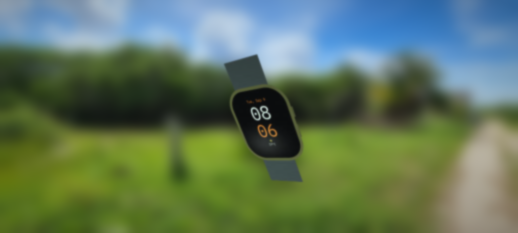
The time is 8,06
